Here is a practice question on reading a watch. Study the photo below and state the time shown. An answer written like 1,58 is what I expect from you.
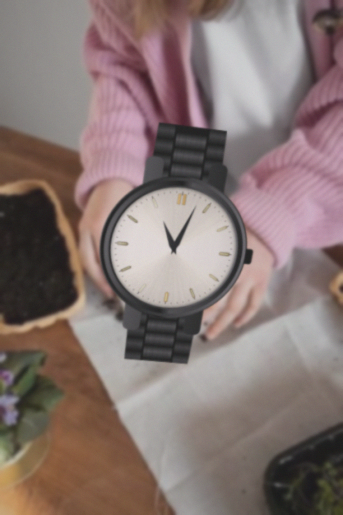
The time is 11,03
